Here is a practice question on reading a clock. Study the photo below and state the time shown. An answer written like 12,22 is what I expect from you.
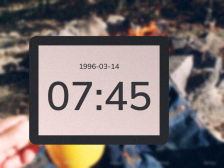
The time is 7,45
